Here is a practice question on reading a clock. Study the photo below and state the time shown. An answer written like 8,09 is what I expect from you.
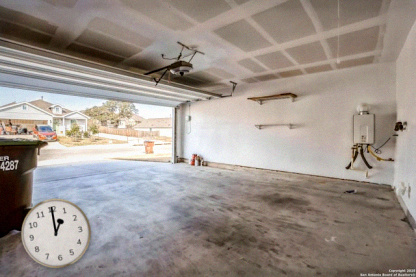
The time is 1,00
